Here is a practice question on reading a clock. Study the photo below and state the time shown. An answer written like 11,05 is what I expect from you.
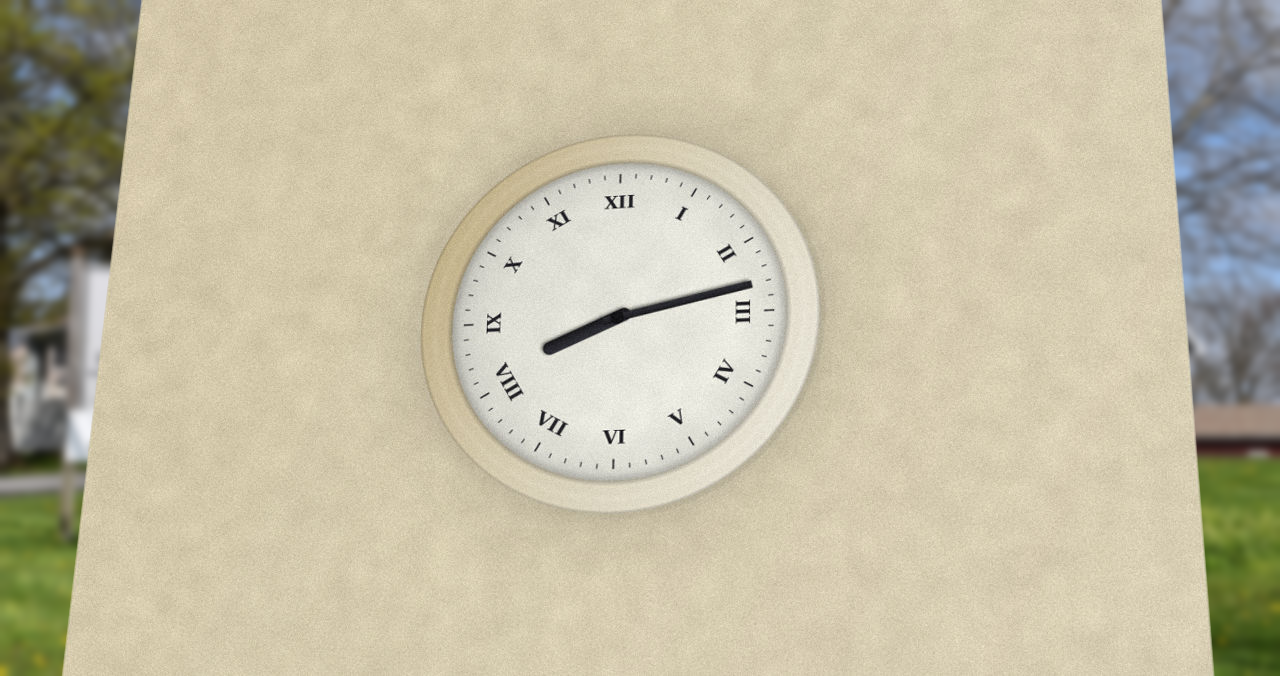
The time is 8,13
